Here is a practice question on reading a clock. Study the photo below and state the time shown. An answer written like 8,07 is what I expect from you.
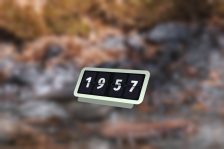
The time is 19,57
